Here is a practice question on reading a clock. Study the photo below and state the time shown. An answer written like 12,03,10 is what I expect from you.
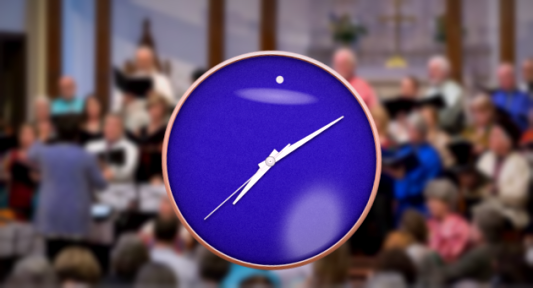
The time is 7,08,37
